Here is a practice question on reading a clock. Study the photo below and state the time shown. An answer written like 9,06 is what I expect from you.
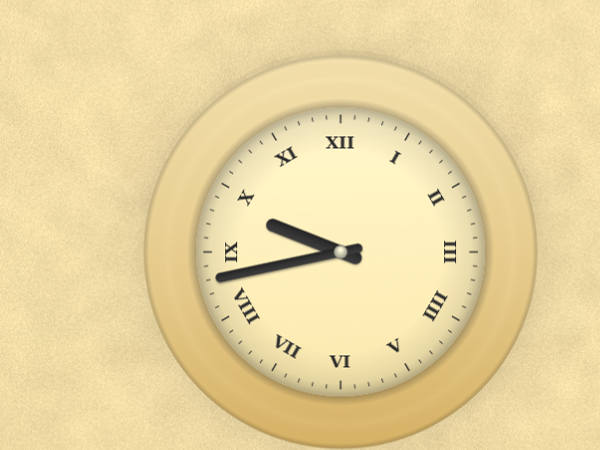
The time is 9,43
